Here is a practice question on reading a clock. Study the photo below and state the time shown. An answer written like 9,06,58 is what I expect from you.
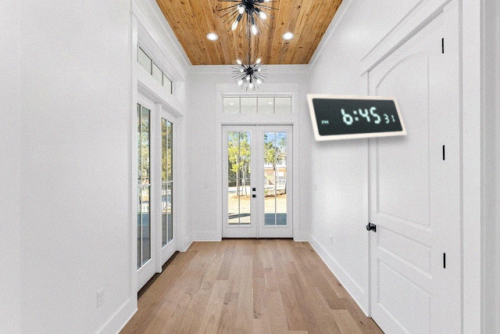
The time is 6,45,31
